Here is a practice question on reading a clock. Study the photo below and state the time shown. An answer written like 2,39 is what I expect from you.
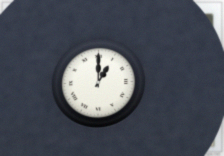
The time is 1,00
